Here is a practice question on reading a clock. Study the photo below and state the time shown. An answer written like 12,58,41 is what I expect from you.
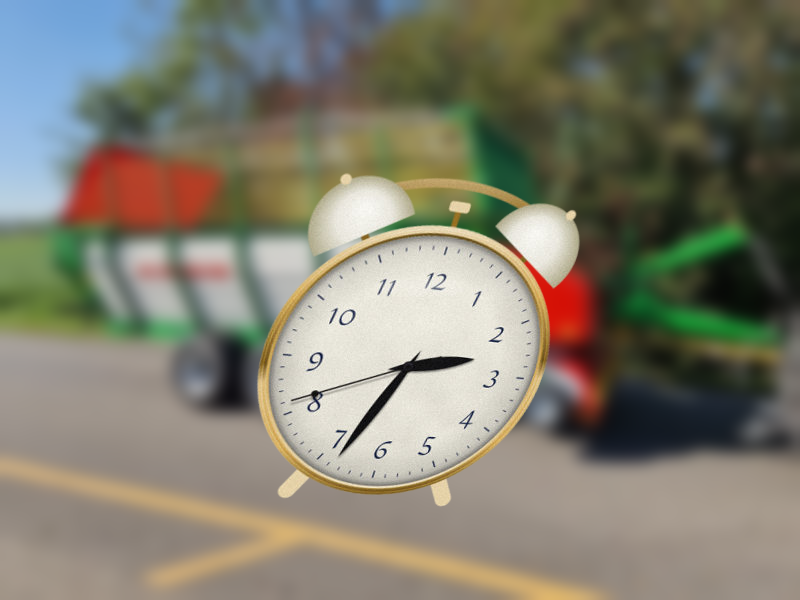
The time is 2,33,41
